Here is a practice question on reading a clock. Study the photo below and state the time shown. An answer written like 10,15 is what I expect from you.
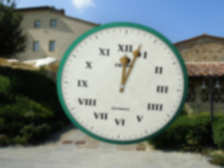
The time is 12,03
